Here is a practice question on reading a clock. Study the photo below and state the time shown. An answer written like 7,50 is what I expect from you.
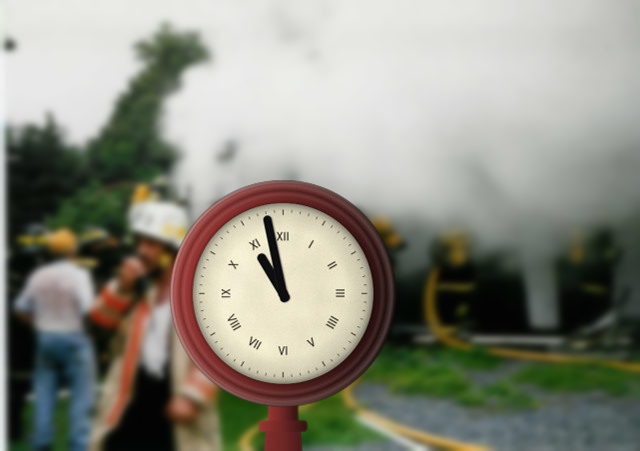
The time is 10,58
